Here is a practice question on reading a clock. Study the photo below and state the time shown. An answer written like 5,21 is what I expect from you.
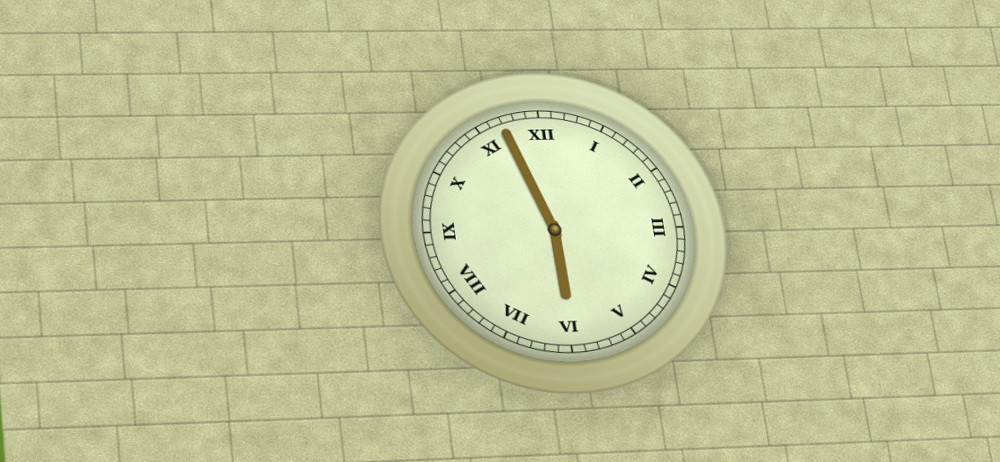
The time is 5,57
